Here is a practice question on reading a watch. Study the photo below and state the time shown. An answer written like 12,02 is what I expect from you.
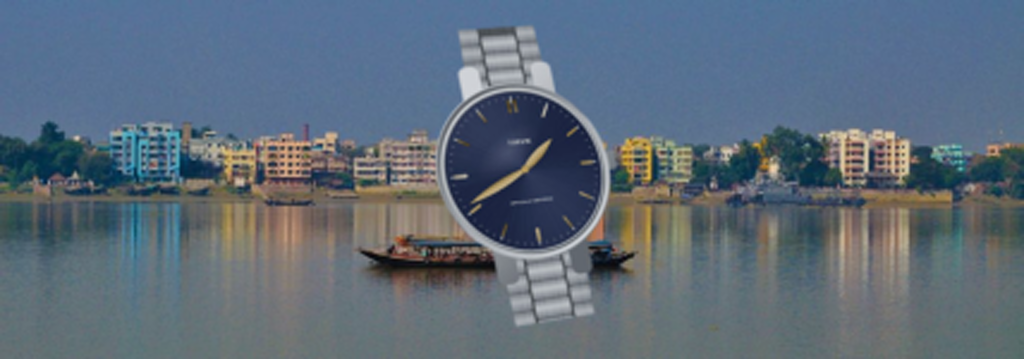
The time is 1,41
